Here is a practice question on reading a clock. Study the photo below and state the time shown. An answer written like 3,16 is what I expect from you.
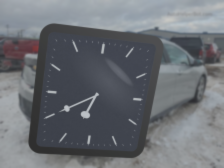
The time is 6,40
